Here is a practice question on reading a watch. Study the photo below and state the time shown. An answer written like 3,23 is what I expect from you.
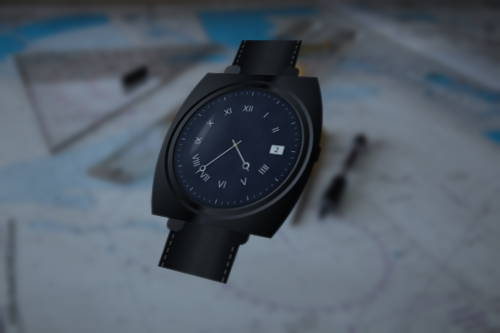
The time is 4,37
